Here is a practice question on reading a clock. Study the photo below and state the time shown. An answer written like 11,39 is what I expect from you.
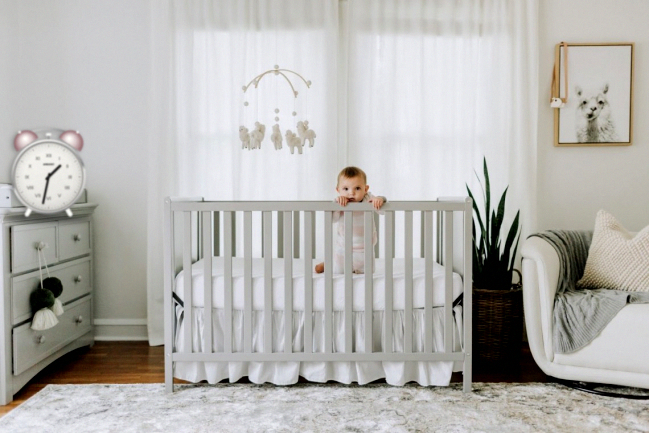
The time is 1,32
